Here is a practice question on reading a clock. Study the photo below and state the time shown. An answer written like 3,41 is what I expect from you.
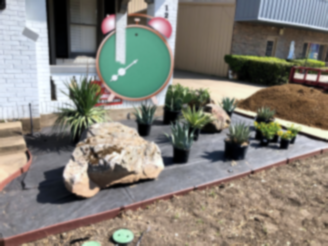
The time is 7,38
